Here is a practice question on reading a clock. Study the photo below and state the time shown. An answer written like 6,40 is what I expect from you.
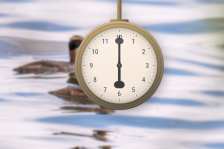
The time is 6,00
